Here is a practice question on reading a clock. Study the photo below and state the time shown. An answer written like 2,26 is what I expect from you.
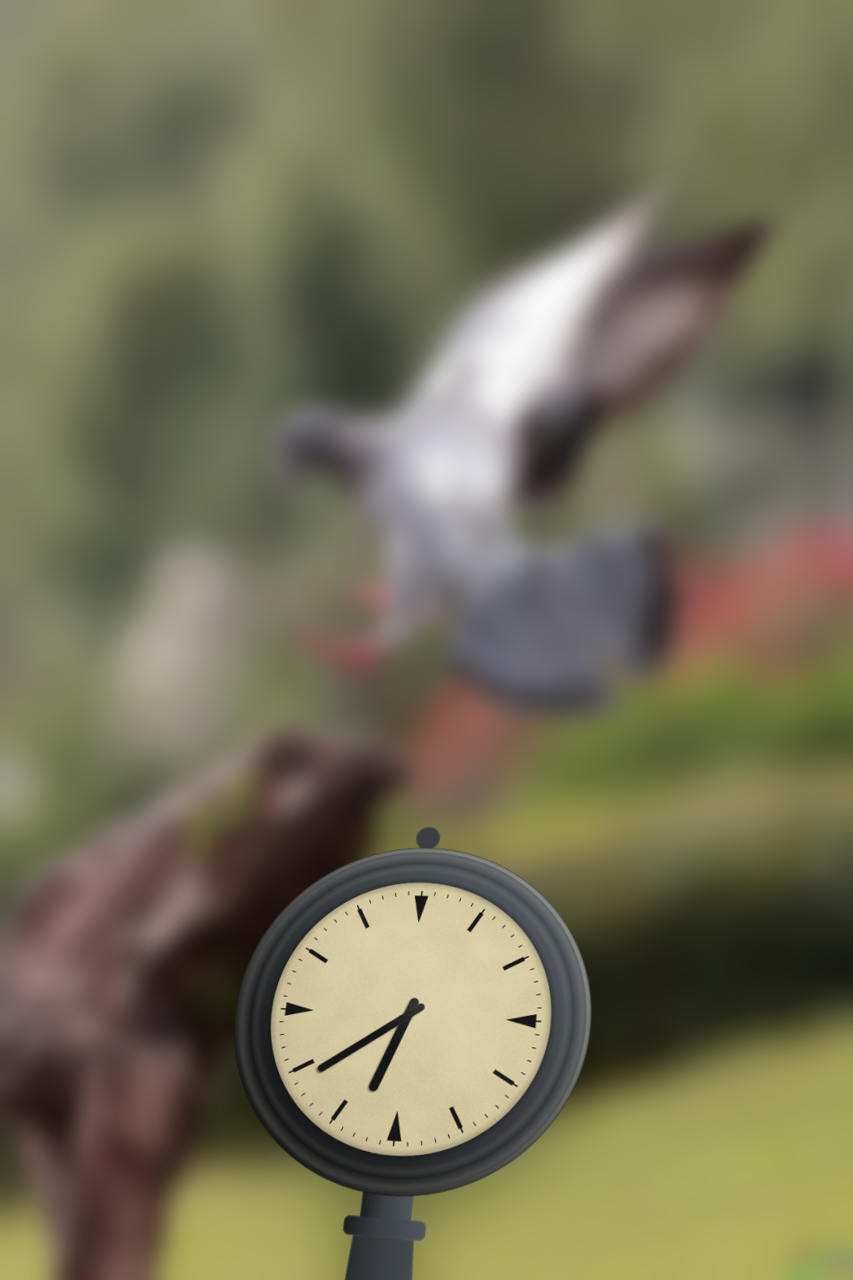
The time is 6,39
